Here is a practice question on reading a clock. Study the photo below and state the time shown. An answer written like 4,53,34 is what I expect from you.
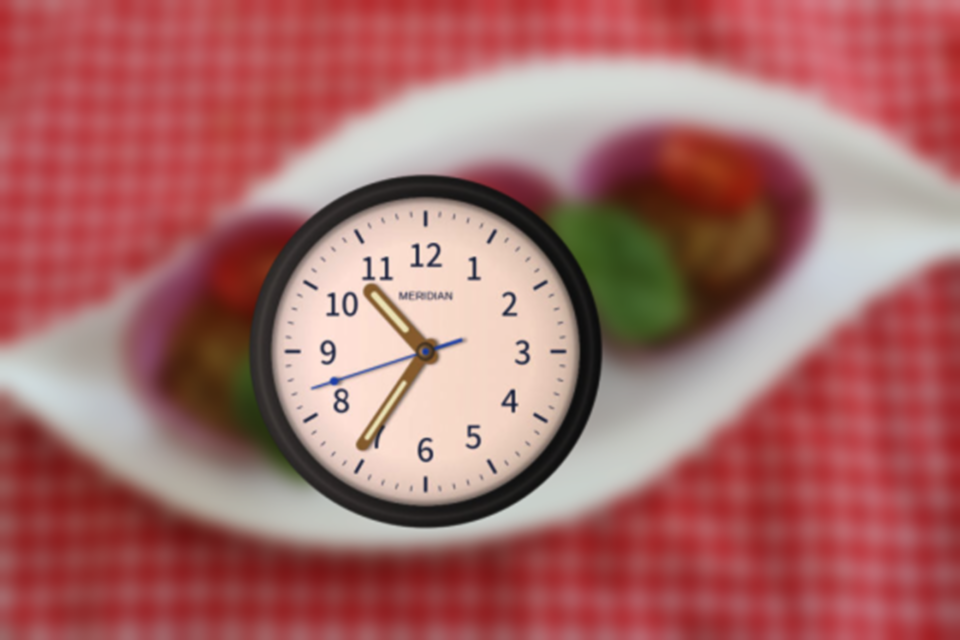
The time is 10,35,42
